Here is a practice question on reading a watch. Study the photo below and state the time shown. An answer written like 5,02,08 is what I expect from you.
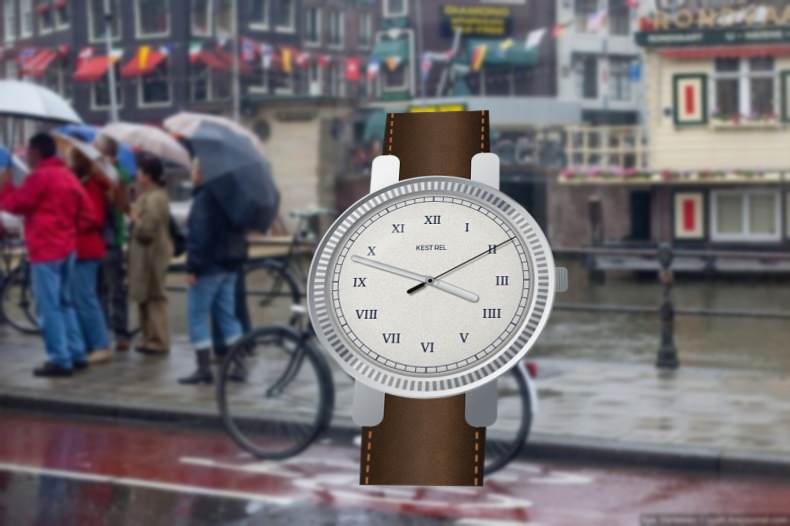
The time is 3,48,10
